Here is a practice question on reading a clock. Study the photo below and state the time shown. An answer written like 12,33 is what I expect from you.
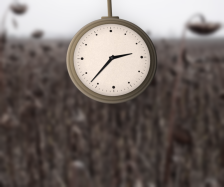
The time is 2,37
